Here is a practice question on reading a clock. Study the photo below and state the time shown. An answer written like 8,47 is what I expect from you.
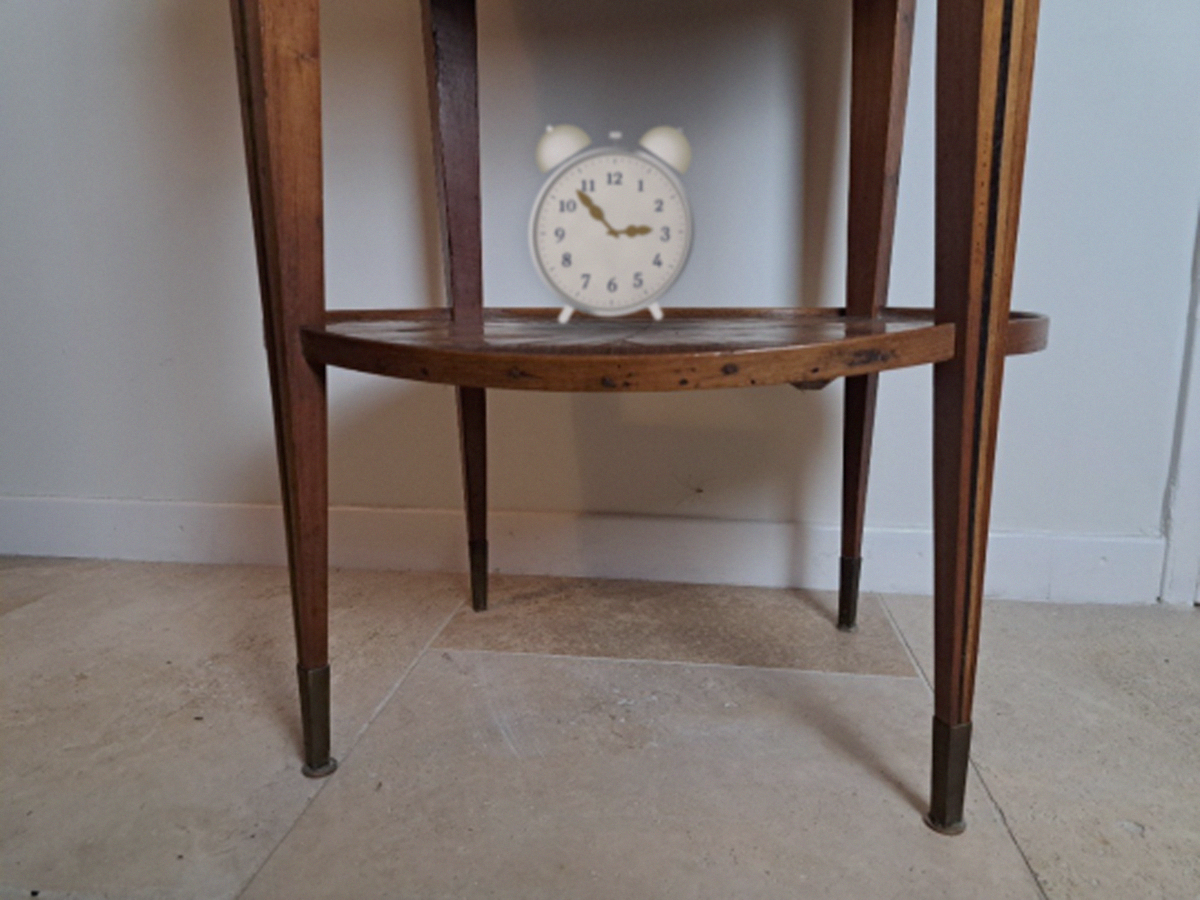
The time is 2,53
